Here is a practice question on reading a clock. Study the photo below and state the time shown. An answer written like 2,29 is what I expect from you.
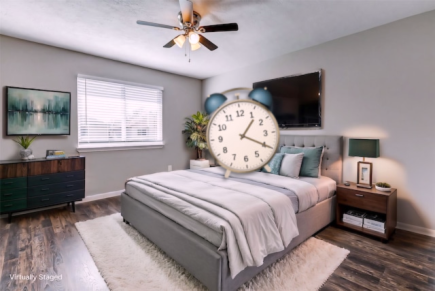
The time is 1,20
